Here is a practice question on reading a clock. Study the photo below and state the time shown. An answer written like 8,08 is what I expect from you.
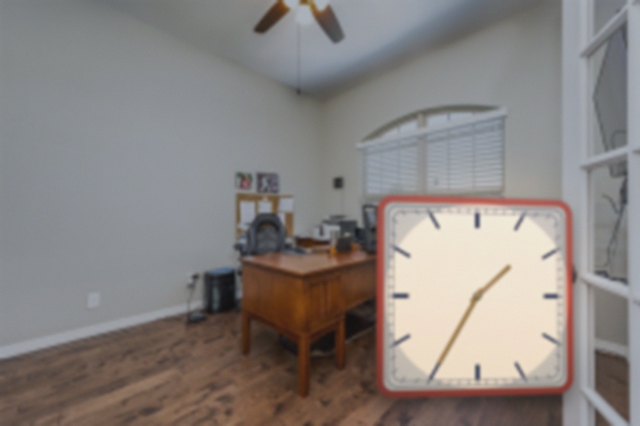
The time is 1,35
